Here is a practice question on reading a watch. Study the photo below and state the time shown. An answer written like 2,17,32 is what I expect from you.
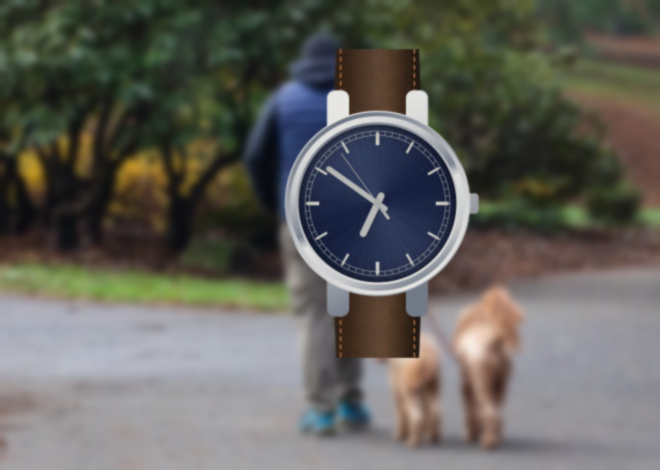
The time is 6,50,54
